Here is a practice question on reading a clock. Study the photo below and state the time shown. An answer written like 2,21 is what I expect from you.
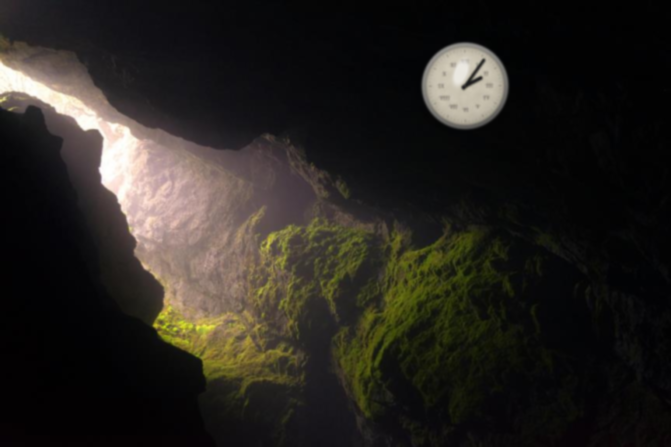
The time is 2,06
